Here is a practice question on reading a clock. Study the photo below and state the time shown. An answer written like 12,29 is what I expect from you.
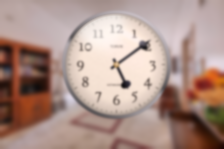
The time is 5,09
